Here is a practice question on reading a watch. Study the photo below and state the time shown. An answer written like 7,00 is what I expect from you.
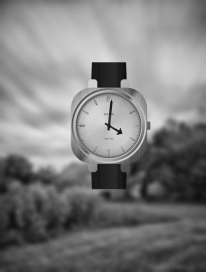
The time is 4,01
